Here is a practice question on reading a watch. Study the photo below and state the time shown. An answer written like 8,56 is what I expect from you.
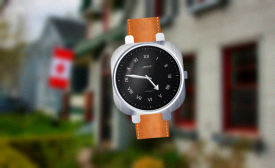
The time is 4,47
